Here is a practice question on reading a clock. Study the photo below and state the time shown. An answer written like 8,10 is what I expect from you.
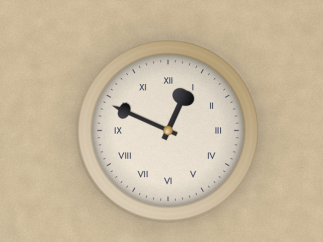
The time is 12,49
